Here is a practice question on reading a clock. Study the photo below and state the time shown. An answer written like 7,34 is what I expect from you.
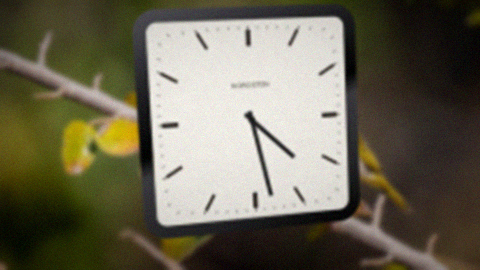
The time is 4,28
